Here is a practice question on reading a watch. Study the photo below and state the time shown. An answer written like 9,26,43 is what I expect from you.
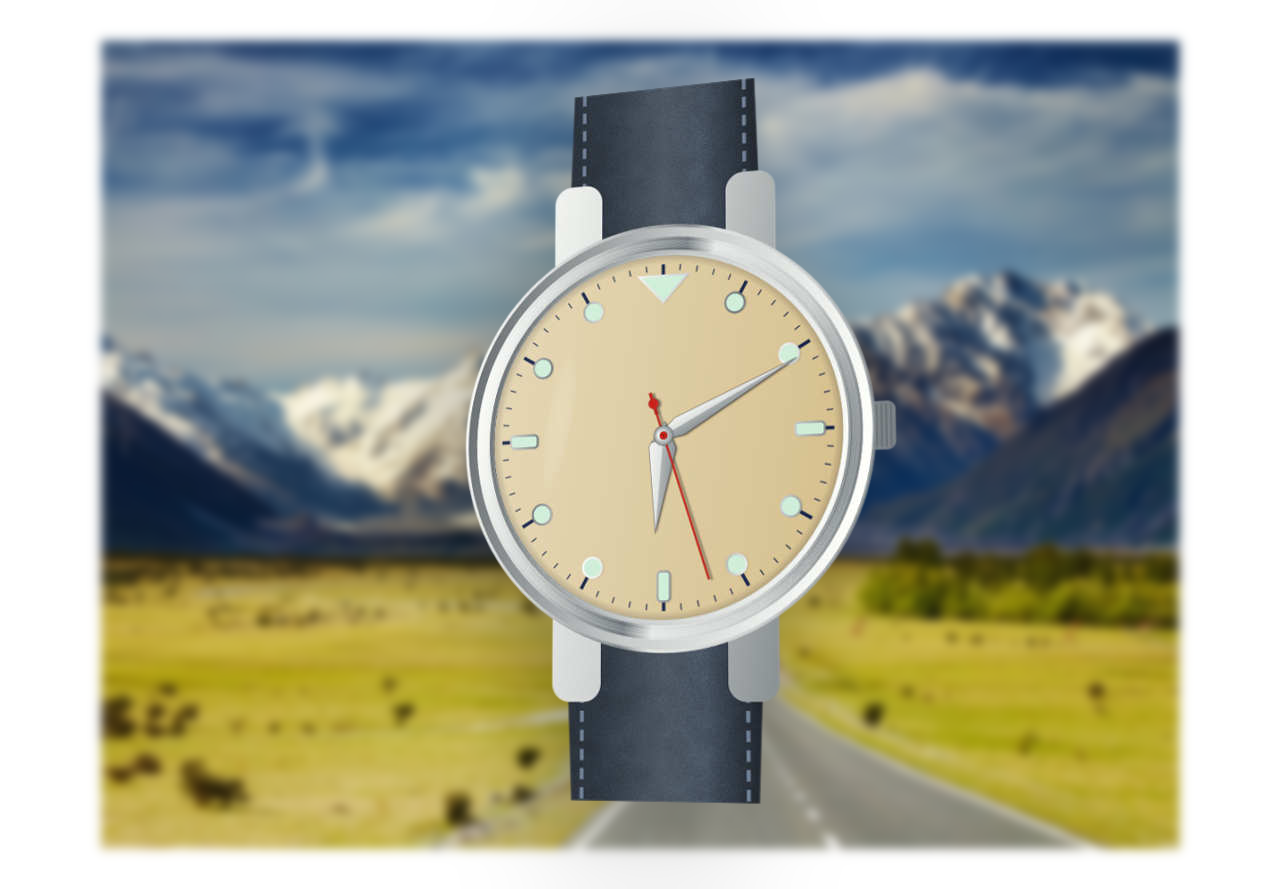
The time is 6,10,27
